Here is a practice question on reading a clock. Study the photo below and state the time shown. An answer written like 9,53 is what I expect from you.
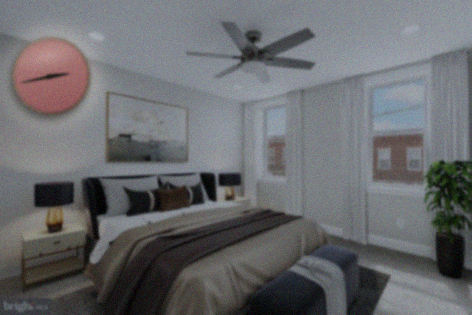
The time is 2,43
